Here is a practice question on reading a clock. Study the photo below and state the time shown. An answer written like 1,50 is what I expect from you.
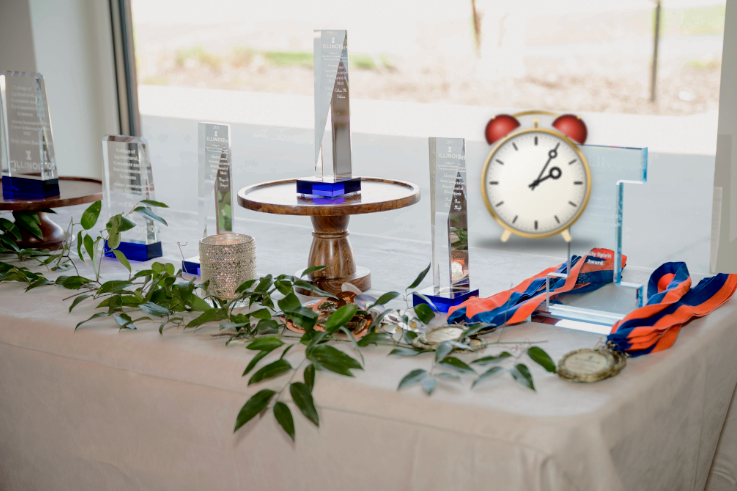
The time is 2,05
